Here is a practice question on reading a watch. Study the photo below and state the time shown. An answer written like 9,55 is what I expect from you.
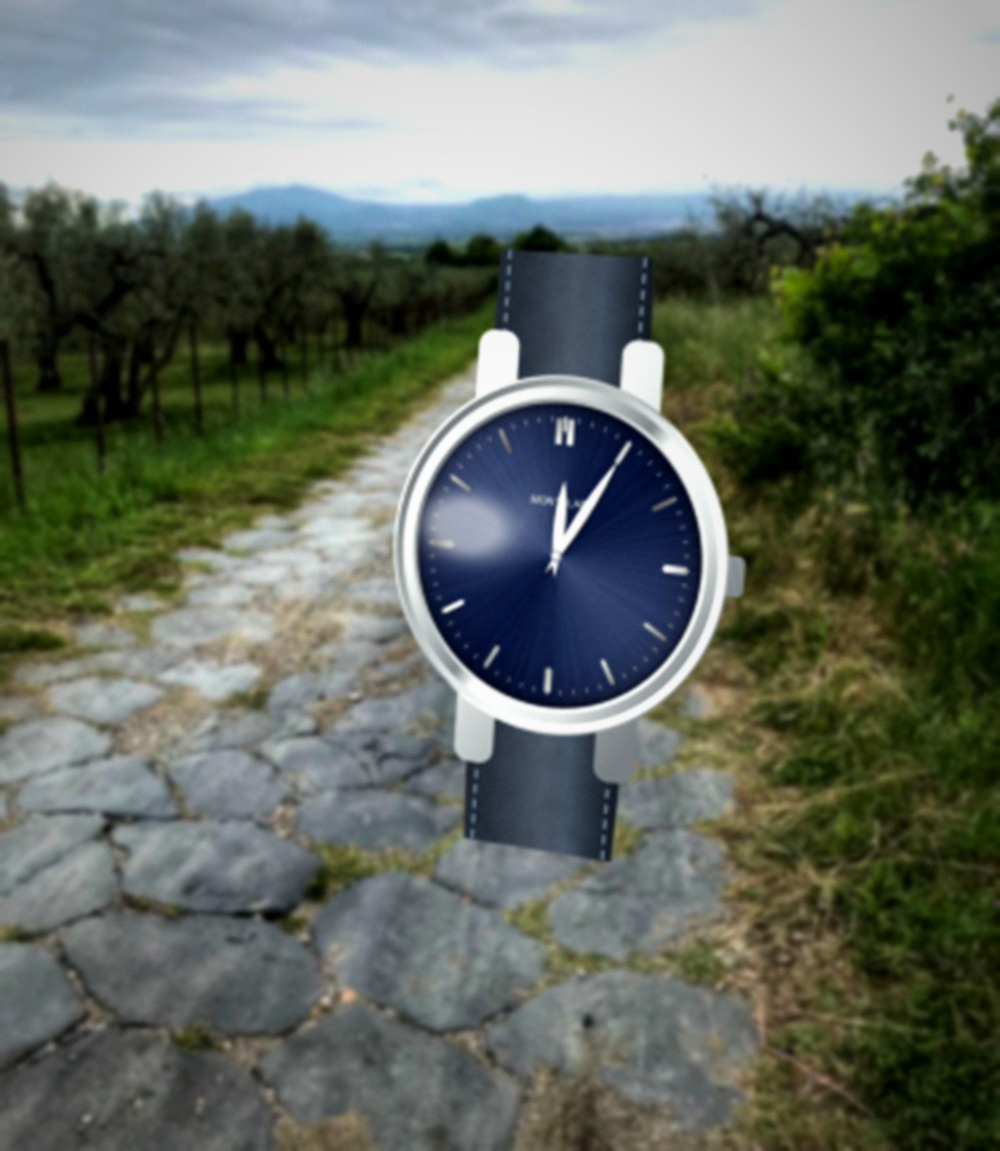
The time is 12,05
